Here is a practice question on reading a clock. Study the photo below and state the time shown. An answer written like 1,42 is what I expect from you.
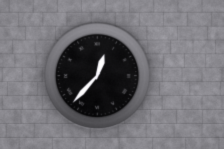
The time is 12,37
